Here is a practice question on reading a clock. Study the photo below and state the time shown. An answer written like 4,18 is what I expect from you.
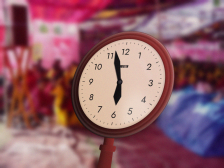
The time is 5,57
